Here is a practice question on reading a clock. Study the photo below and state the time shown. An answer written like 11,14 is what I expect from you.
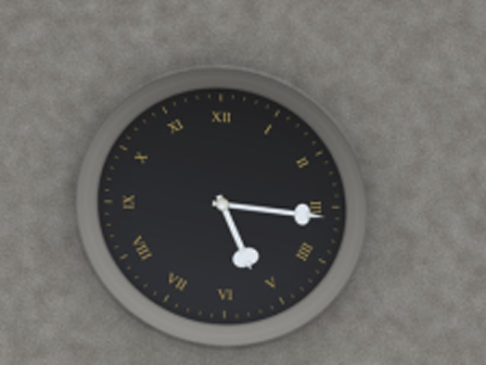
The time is 5,16
